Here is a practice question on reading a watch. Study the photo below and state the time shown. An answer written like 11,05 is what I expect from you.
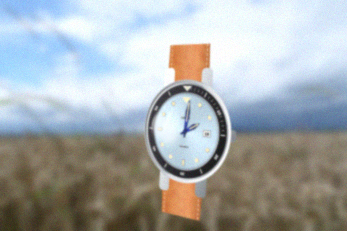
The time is 2,01
